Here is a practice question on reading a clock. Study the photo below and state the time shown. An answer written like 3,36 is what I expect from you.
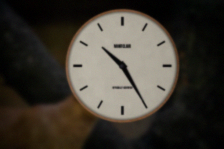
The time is 10,25
